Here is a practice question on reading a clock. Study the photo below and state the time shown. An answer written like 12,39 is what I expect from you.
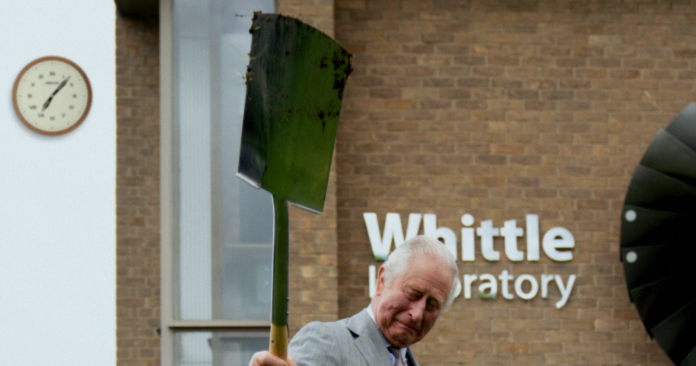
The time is 7,07
